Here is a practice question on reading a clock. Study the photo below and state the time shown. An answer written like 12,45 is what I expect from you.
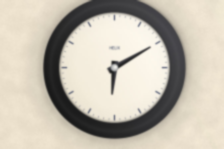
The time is 6,10
